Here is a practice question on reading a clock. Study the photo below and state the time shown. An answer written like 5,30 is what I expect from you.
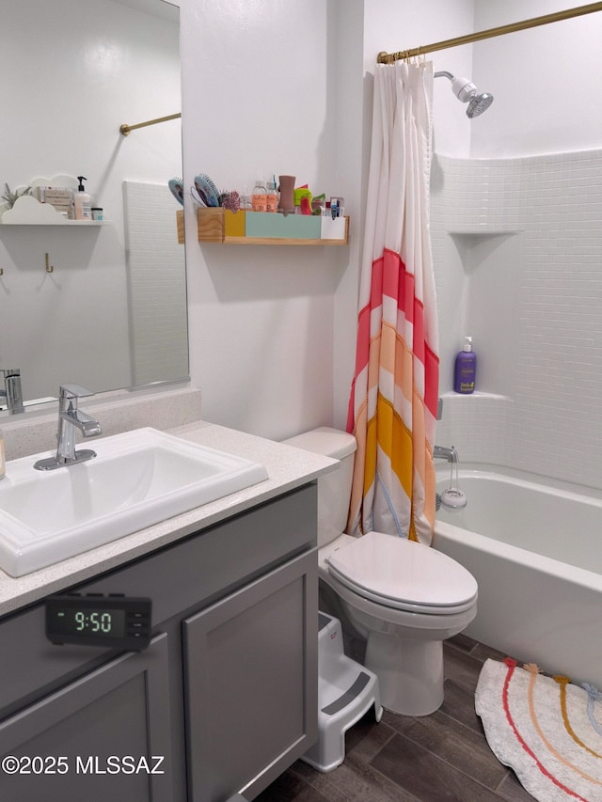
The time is 9,50
